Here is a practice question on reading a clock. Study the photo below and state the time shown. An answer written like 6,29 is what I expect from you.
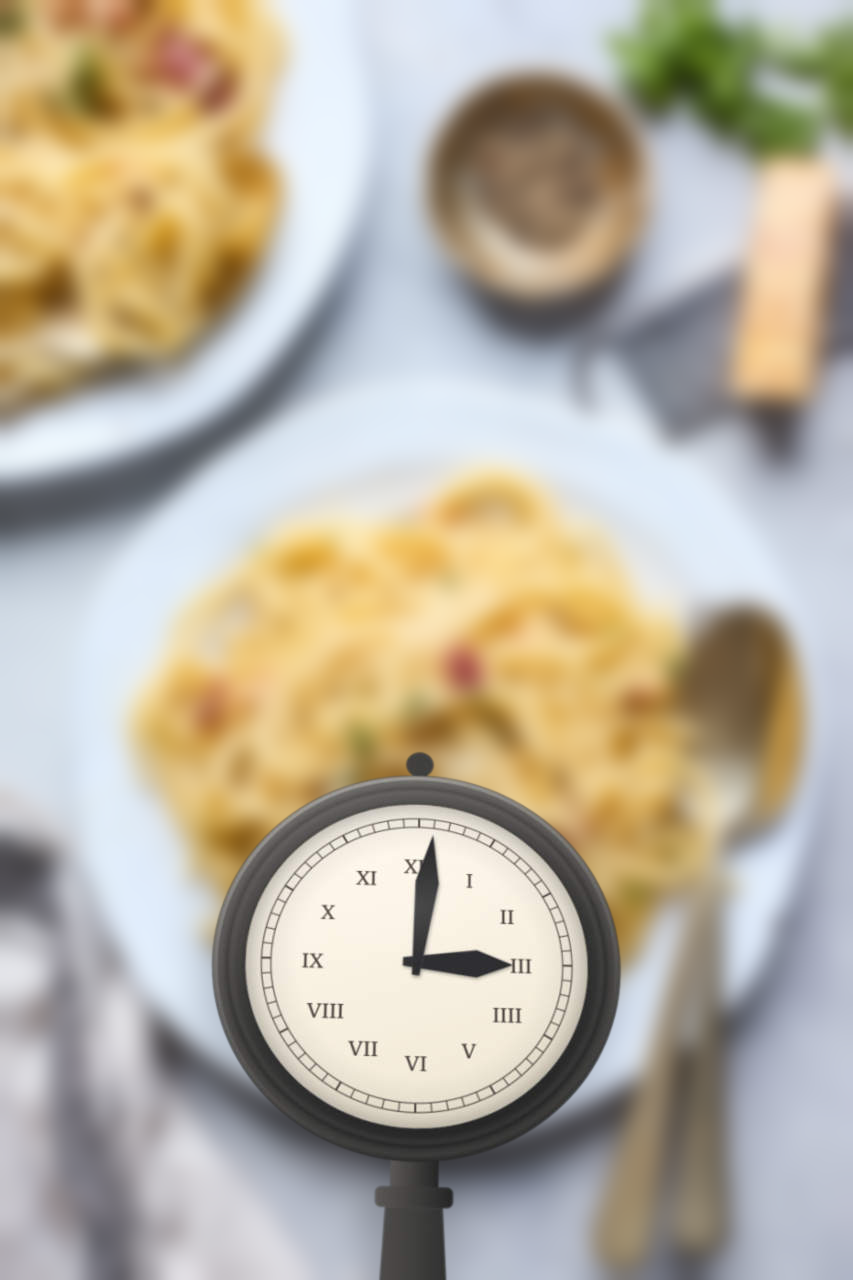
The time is 3,01
